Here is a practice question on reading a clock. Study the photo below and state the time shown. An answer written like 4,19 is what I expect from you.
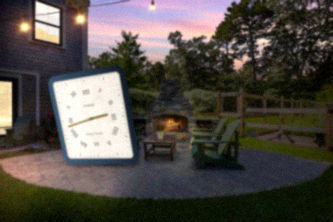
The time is 2,43
